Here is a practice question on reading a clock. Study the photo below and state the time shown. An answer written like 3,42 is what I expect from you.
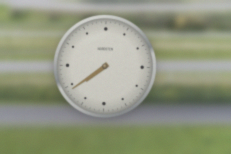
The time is 7,39
